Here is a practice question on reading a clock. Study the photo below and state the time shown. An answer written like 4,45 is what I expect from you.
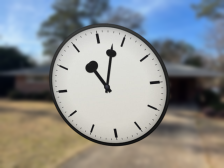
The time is 11,03
